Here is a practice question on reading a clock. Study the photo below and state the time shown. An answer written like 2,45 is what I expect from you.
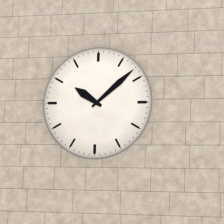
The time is 10,08
